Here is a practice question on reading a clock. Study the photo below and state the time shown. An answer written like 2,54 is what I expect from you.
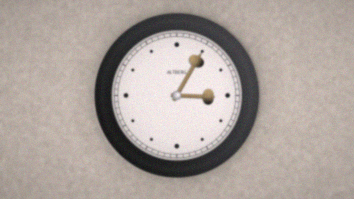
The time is 3,05
